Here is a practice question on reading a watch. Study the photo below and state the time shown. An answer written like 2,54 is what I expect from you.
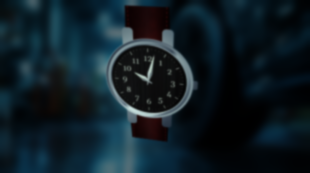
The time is 10,02
